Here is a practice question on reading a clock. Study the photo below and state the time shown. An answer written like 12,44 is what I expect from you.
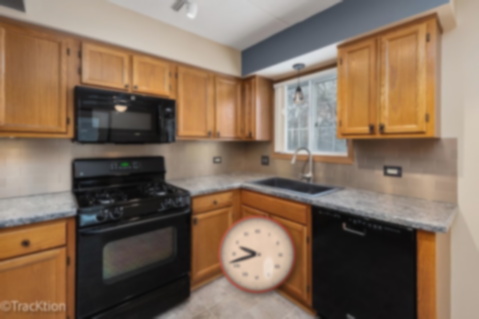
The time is 9,42
